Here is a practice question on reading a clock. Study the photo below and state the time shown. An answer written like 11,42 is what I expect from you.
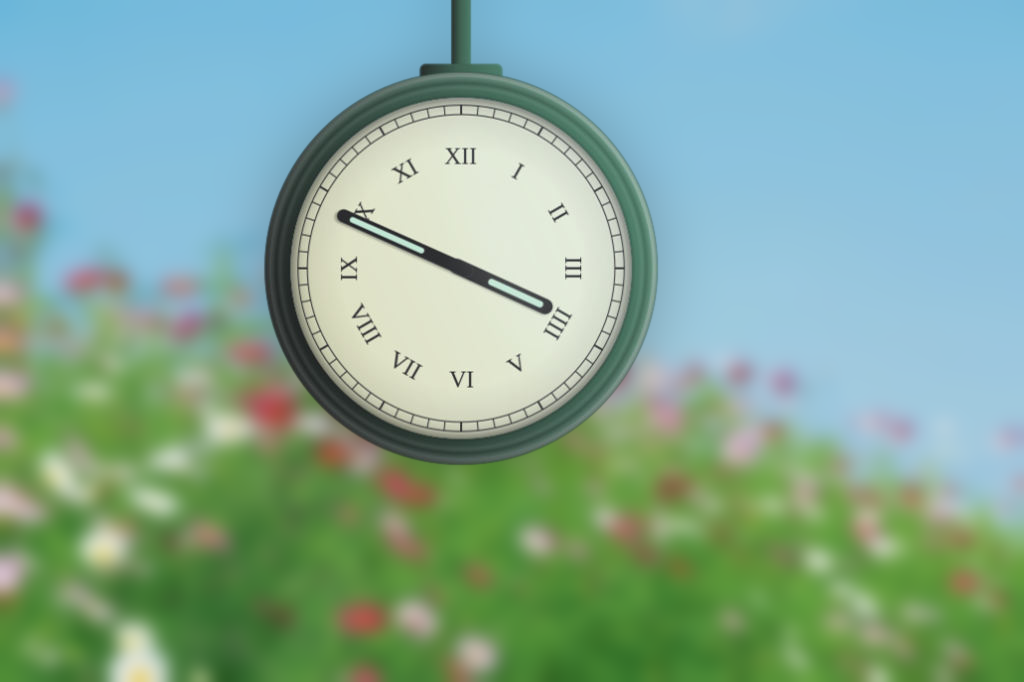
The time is 3,49
